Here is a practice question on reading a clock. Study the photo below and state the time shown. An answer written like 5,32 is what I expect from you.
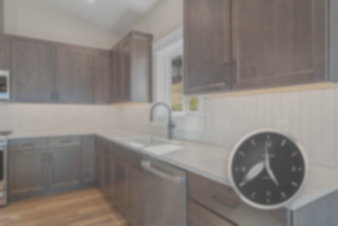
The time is 4,59
